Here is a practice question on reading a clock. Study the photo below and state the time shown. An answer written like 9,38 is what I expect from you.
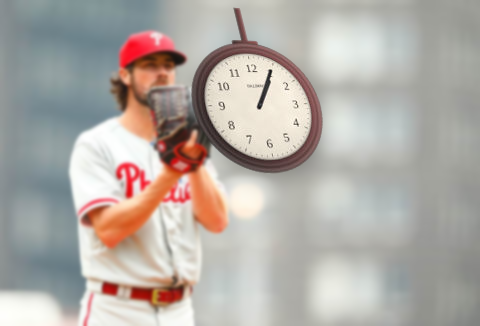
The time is 1,05
